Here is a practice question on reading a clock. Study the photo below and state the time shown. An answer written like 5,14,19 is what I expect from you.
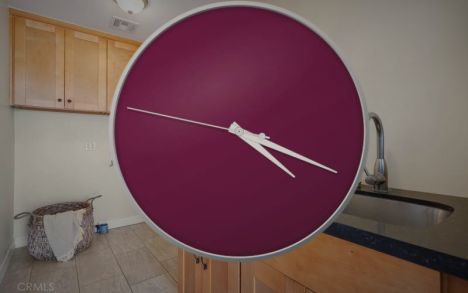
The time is 4,18,47
